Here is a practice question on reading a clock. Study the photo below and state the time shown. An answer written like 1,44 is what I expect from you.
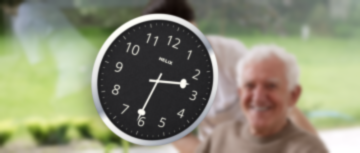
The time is 2,31
